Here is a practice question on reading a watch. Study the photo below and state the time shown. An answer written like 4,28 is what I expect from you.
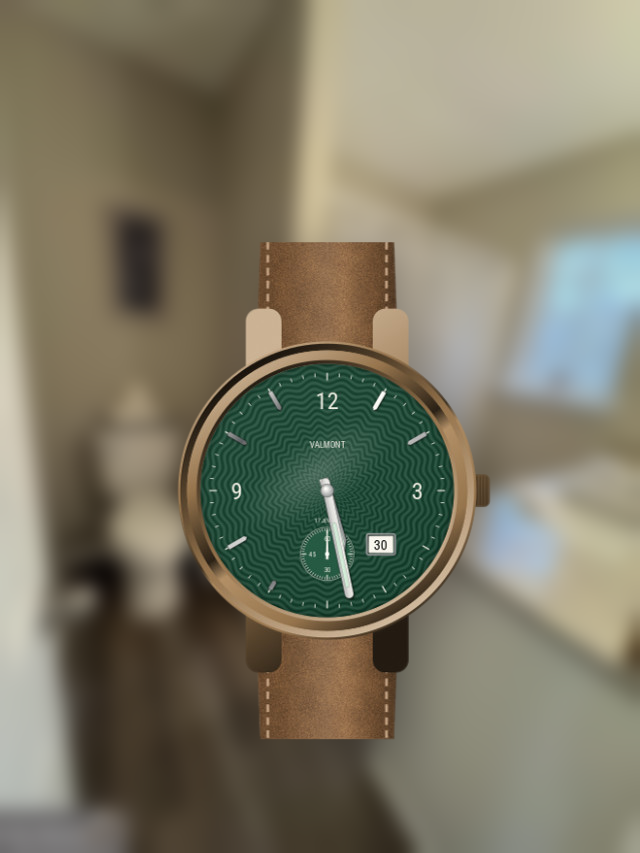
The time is 5,28
